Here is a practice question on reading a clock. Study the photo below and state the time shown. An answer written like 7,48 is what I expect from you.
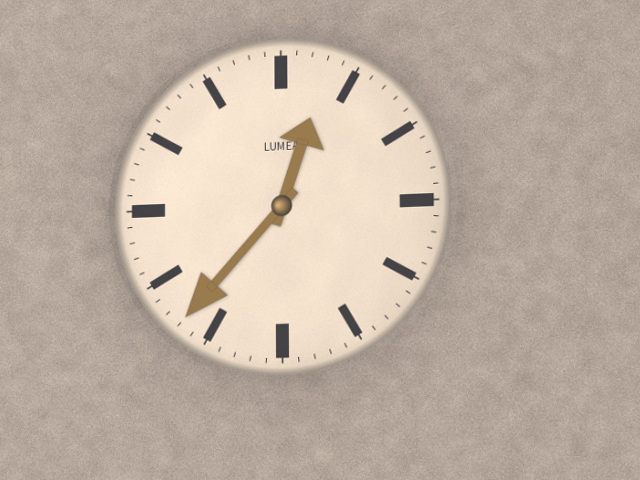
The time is 12,37
